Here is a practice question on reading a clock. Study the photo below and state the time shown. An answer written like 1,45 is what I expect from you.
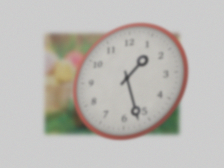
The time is 1,27
